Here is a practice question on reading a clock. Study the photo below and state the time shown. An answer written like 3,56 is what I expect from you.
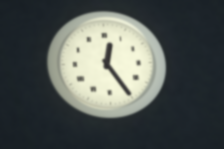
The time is 12,25
